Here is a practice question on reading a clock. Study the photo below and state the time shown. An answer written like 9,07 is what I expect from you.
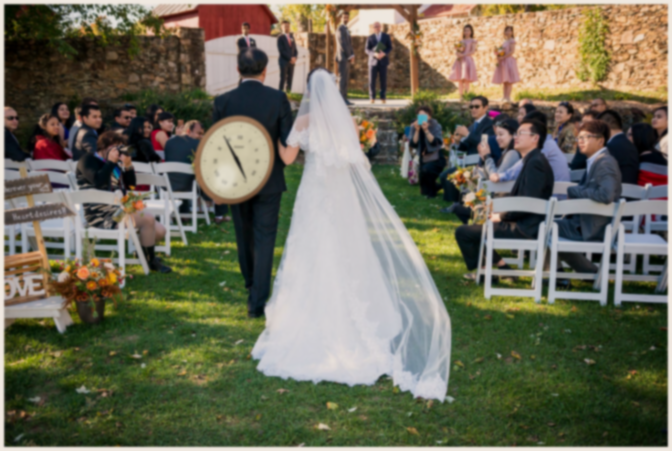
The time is 4,54
